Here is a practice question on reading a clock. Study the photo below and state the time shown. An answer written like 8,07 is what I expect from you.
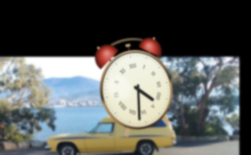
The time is 4,32
